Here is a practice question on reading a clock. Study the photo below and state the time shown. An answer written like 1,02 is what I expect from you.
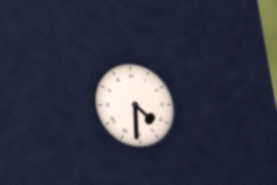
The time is 4,31
